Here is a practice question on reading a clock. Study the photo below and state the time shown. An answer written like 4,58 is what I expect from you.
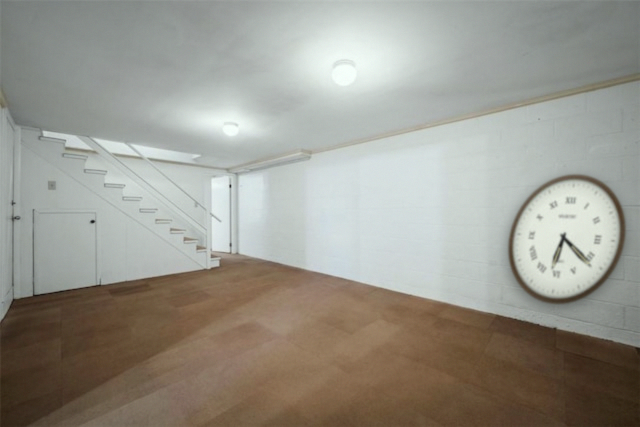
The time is 6,21
